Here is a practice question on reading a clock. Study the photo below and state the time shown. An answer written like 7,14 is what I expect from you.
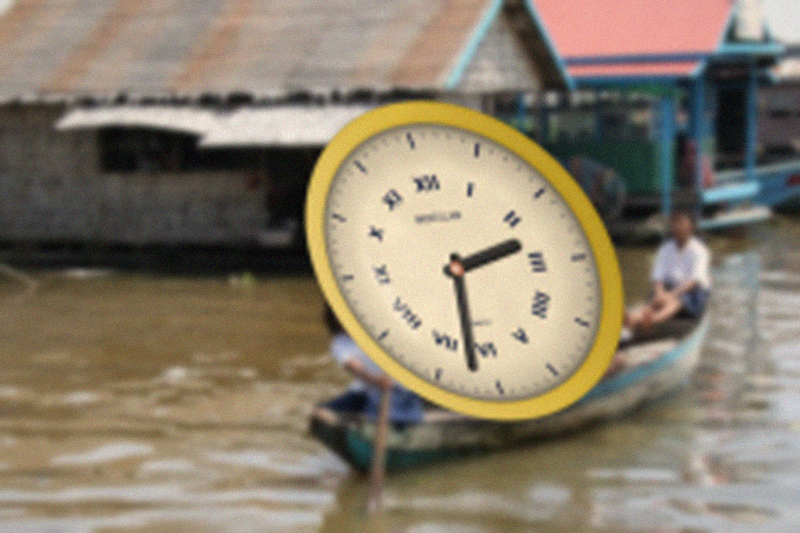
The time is 2,32
